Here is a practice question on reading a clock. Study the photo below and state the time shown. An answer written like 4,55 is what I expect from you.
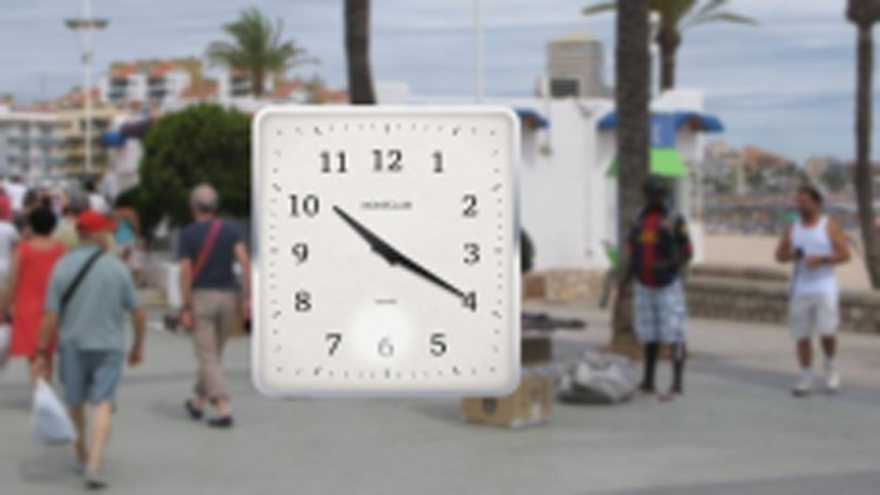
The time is 10,20
